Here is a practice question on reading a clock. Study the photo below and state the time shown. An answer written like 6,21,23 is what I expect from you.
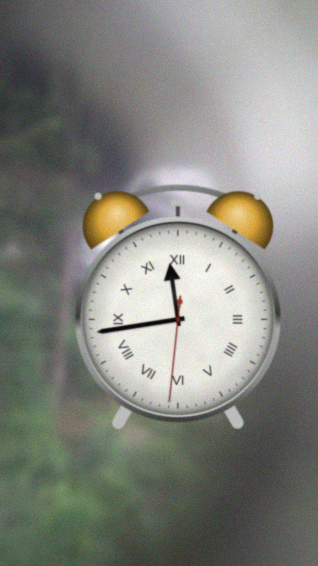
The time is 11,43,31
